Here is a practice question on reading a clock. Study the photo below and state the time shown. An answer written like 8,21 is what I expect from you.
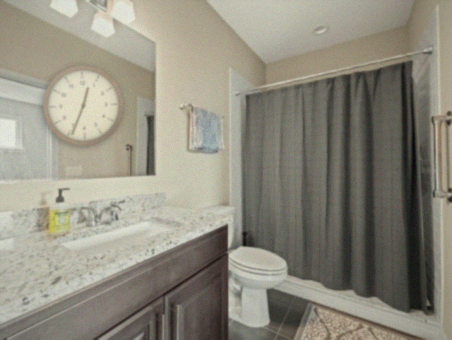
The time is 12,34
